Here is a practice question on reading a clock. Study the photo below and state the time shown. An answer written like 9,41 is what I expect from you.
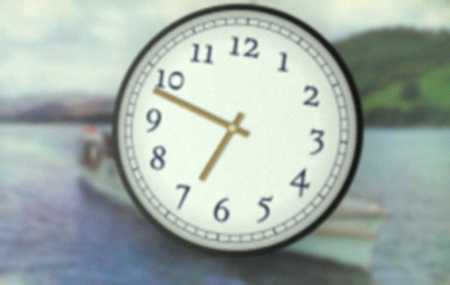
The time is 6,48
